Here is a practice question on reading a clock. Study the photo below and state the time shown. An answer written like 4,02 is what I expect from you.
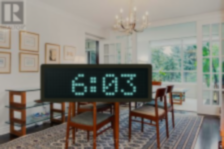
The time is 6,03
